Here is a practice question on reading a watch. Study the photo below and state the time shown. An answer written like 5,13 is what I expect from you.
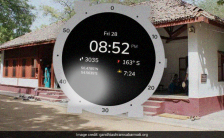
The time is 8,52
